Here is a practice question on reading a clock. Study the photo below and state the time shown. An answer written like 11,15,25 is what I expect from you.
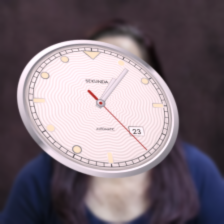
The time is 1,06,24
